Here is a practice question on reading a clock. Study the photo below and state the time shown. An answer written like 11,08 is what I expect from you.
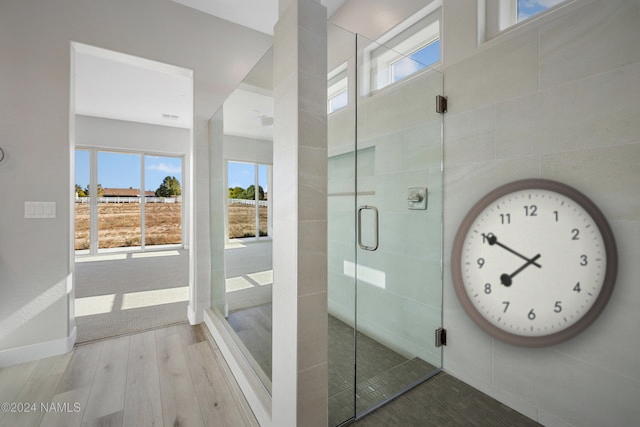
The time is 7,50
